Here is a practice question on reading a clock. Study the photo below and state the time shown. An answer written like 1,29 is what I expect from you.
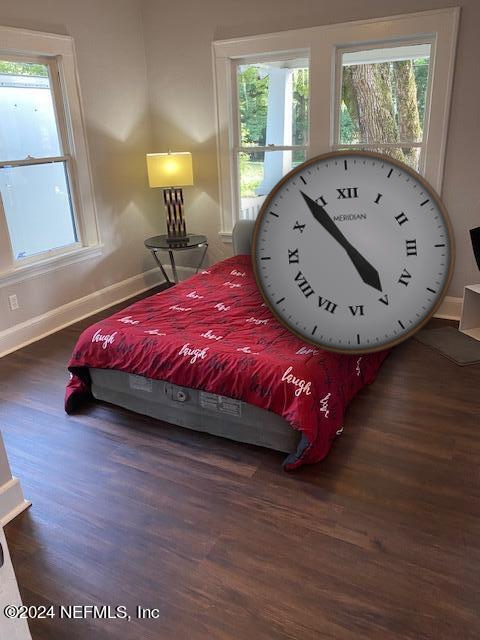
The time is 4,54
